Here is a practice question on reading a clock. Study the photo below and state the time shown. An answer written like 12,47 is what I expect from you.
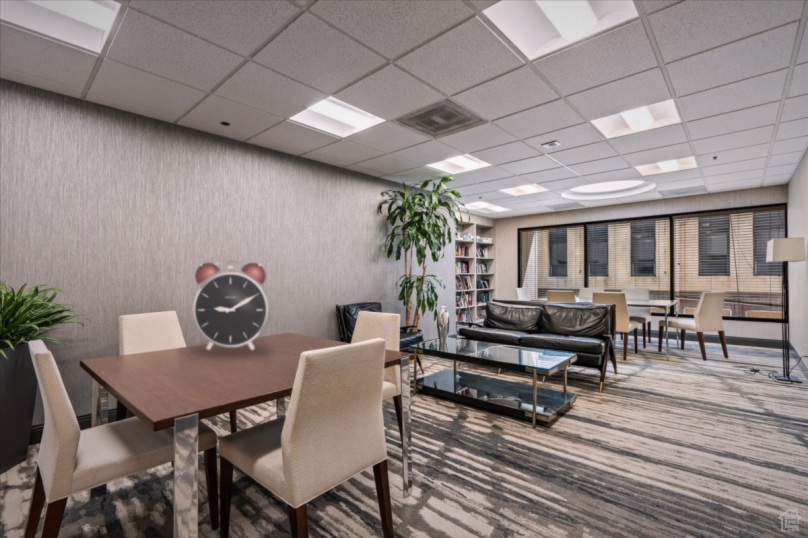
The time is 9,10
